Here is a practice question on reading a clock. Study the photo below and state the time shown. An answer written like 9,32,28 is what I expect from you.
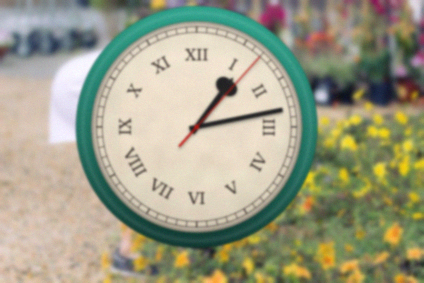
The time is 1,13,07
